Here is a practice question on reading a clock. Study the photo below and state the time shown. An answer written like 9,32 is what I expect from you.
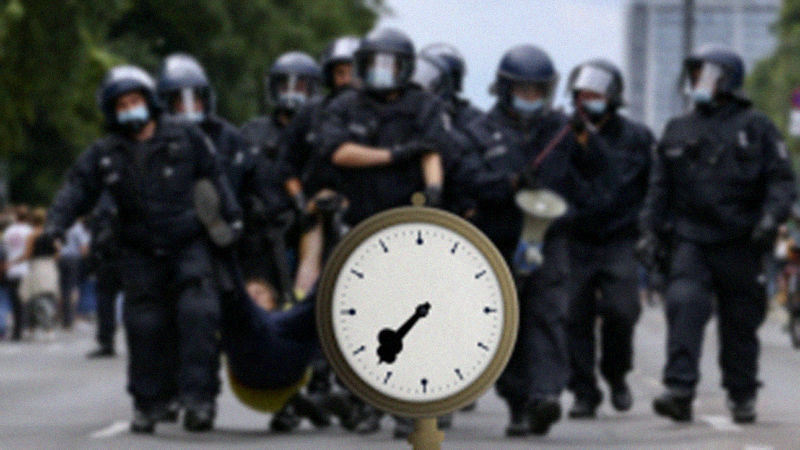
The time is 7,37
